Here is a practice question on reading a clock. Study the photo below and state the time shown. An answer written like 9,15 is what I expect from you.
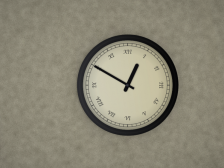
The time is 12,50
